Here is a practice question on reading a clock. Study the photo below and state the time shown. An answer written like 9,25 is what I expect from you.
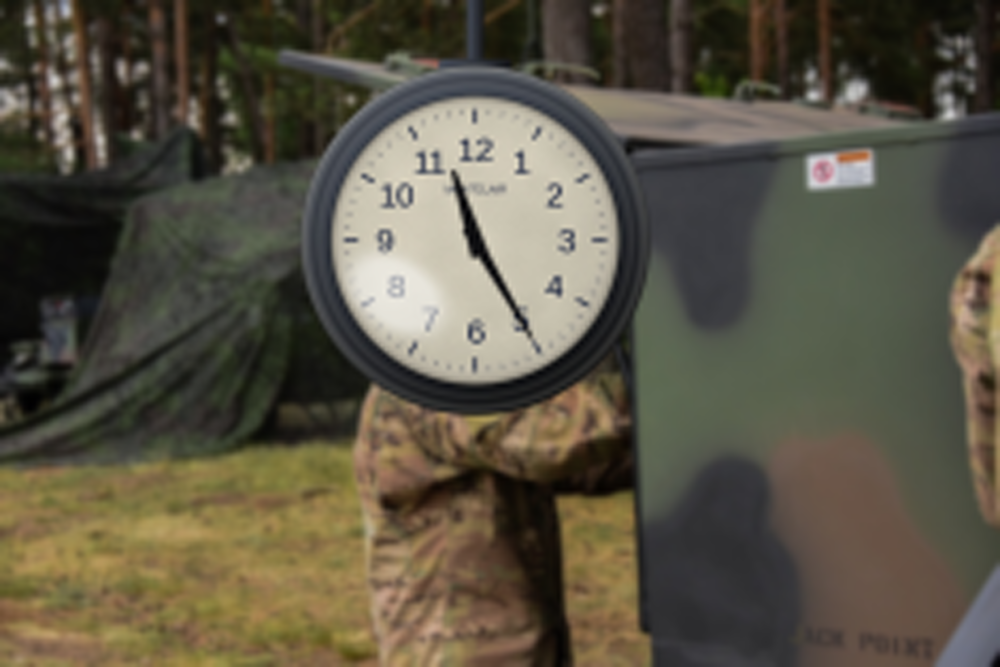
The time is 11,25
